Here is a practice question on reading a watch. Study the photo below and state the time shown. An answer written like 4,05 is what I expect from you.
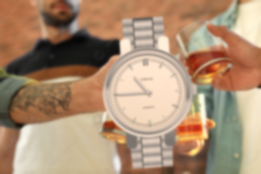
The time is 10,45
